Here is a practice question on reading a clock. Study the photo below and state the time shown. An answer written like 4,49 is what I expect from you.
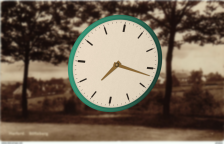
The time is 7,17
